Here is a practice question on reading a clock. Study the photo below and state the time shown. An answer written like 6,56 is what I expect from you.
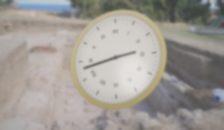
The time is 2,43
